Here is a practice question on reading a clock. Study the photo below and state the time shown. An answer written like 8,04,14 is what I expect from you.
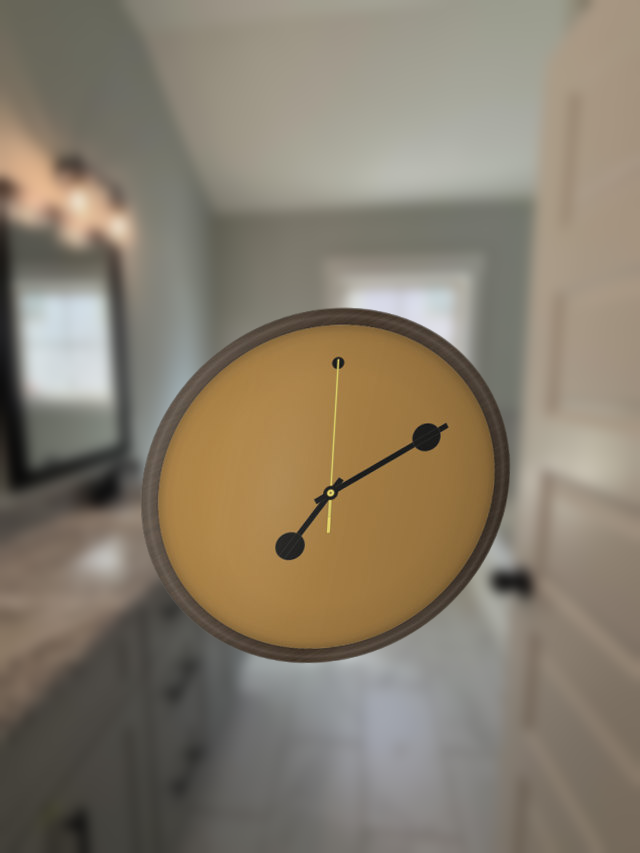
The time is 7,10,00
